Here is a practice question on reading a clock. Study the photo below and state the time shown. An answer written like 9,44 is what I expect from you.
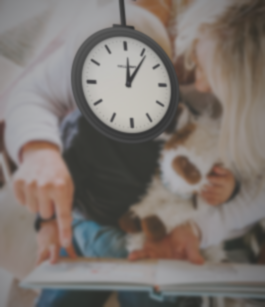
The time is 12,06
